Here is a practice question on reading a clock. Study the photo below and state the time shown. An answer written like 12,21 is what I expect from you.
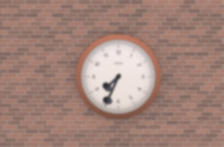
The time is 7,34
